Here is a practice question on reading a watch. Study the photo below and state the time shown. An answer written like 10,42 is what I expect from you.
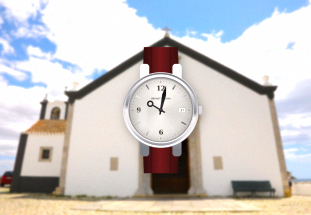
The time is 10,02
